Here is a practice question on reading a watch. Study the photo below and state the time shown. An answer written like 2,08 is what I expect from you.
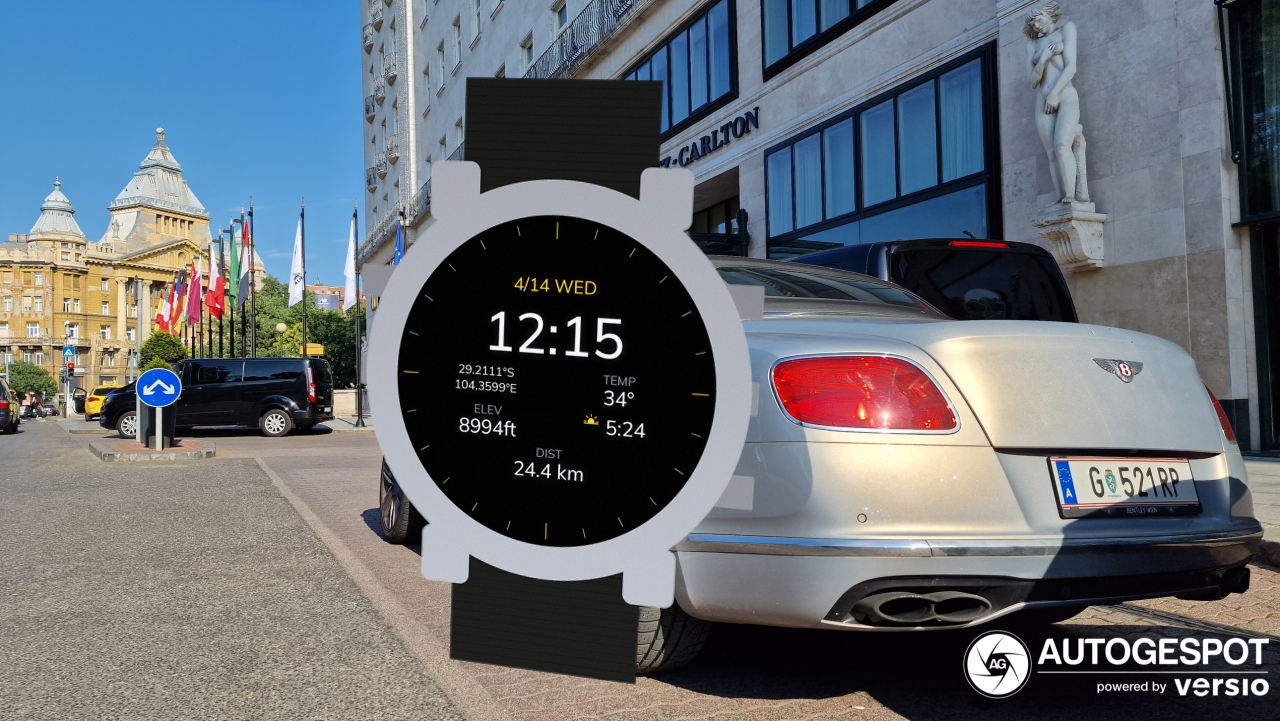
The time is 12,15
